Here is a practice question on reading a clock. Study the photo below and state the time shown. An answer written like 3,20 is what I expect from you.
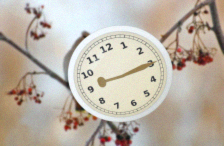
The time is 9,15
